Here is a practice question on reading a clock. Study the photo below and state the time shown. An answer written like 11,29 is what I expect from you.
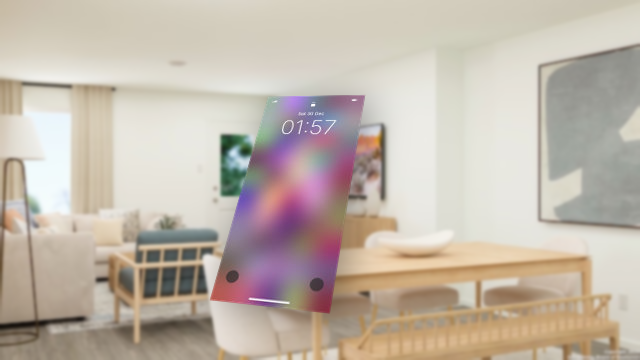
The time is 1,57
